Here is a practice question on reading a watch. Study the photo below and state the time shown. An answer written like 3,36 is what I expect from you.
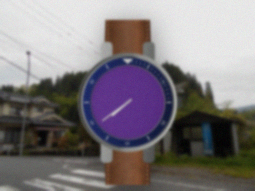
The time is 7,39
